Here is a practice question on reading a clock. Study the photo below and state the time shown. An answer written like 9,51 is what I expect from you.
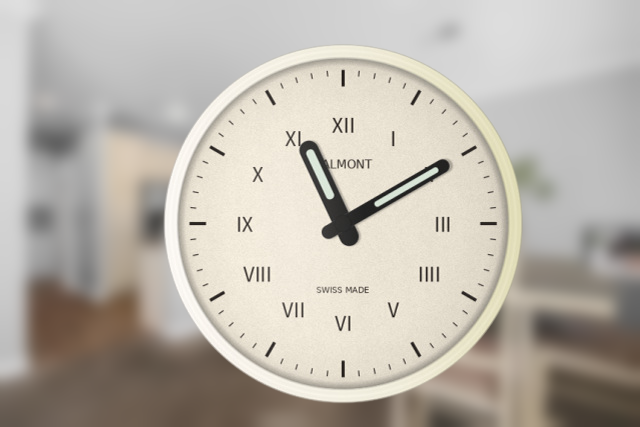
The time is 11,10
